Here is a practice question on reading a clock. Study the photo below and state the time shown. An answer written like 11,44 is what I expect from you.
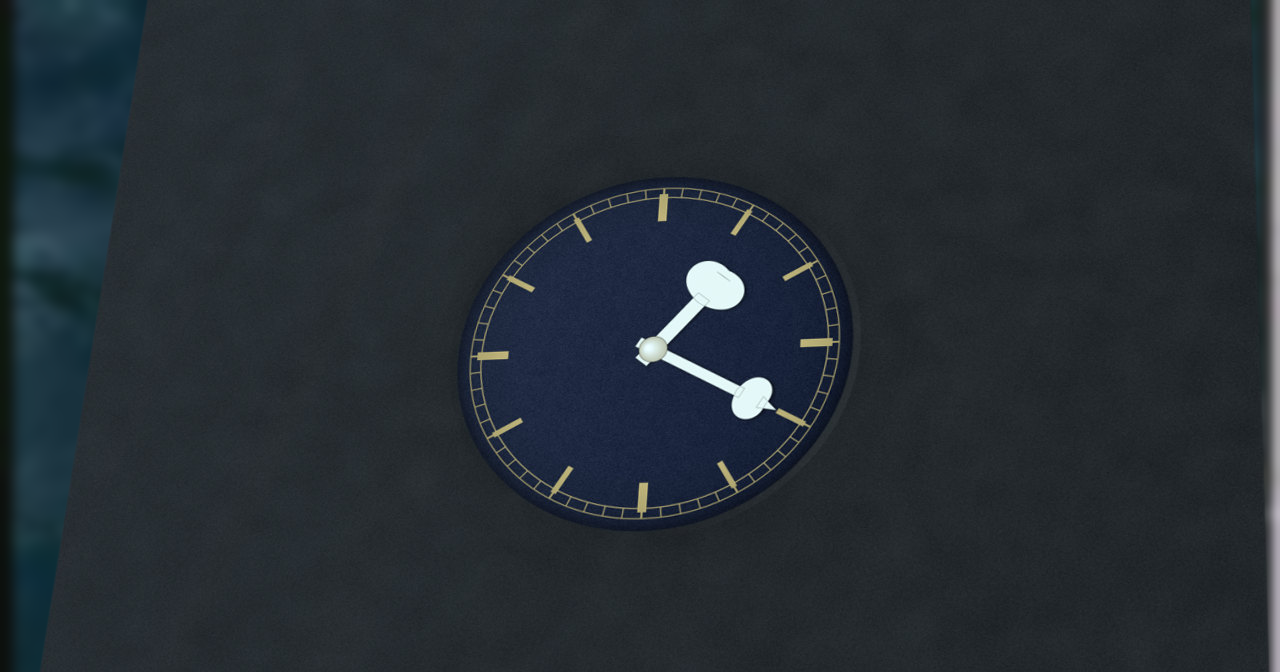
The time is 1,20
